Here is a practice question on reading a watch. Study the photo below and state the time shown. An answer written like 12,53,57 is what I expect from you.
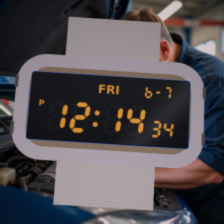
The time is 12,14,34
